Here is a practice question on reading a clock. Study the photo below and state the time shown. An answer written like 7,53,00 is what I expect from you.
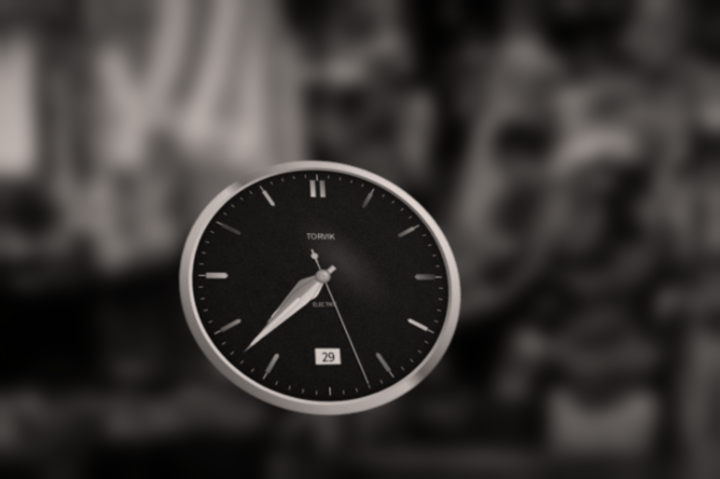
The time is 7,37,27
